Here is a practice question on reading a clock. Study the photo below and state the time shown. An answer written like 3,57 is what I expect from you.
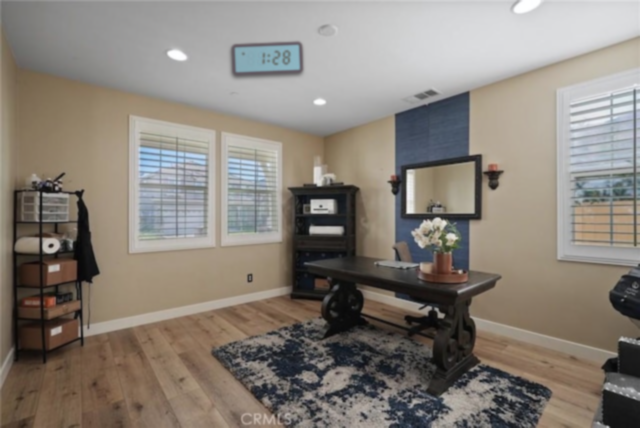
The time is 1,28
